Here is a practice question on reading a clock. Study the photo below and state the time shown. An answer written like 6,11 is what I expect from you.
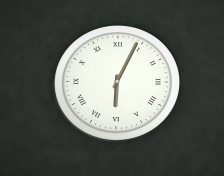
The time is 6,04
